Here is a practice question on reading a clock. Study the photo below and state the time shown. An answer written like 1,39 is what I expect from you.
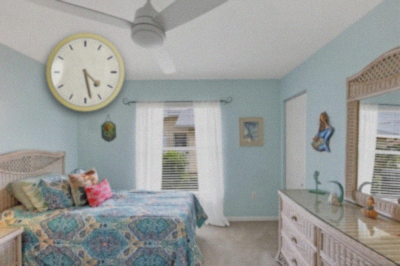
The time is 4,28
